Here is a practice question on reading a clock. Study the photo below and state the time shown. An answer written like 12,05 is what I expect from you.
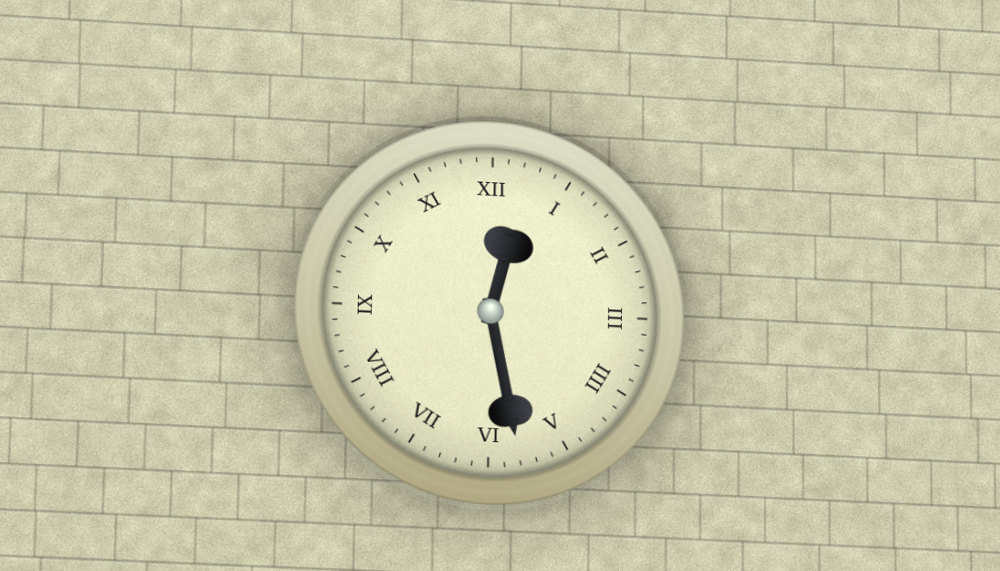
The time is 12,28
